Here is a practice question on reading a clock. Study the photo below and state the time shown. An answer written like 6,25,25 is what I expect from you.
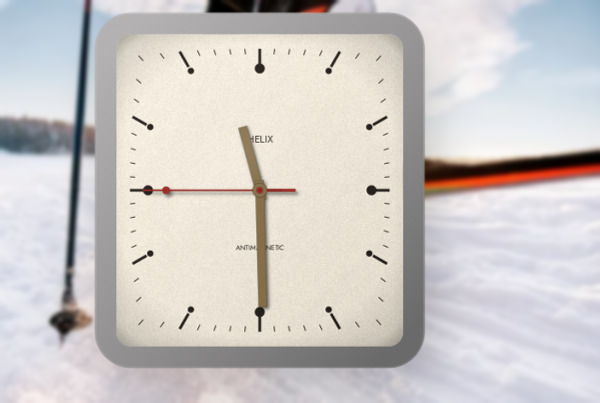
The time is 11,29,45
